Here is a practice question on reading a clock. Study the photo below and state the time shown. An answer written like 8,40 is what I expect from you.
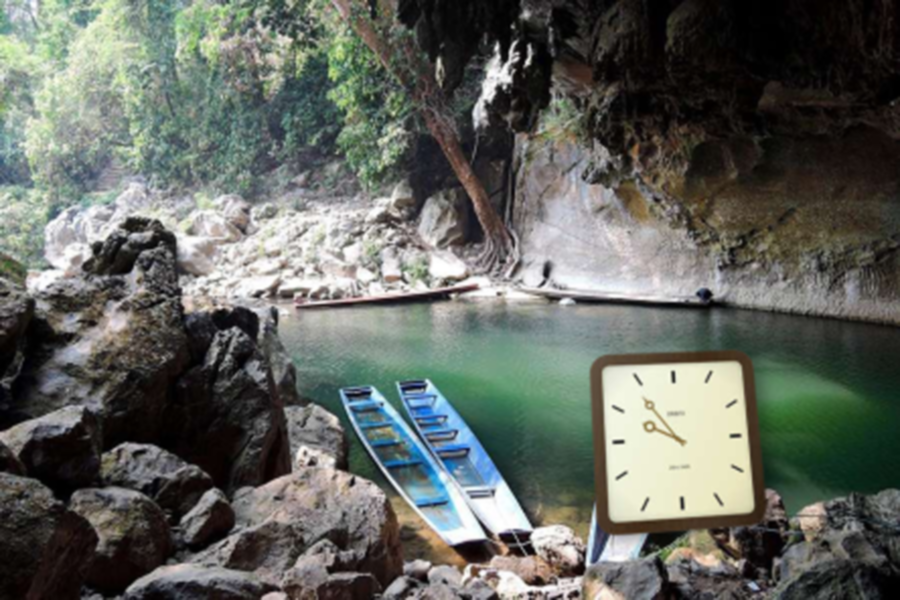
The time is 9,54
